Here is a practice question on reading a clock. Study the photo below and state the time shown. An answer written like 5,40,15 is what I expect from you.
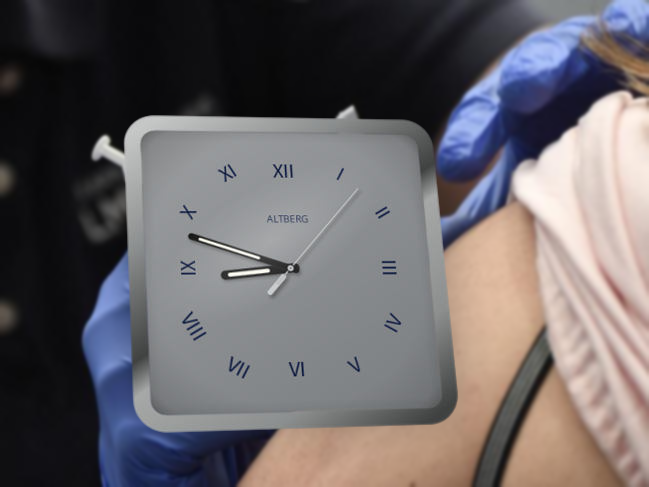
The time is 8,48,07
